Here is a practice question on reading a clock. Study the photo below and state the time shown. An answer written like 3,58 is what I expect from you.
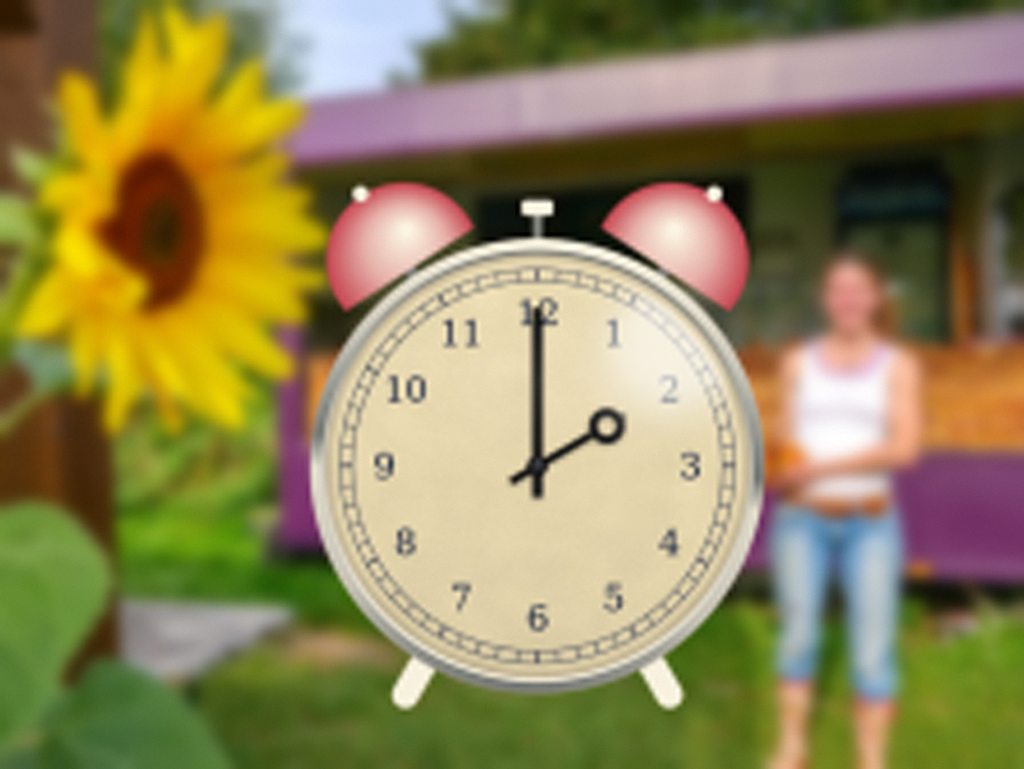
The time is 2,00
